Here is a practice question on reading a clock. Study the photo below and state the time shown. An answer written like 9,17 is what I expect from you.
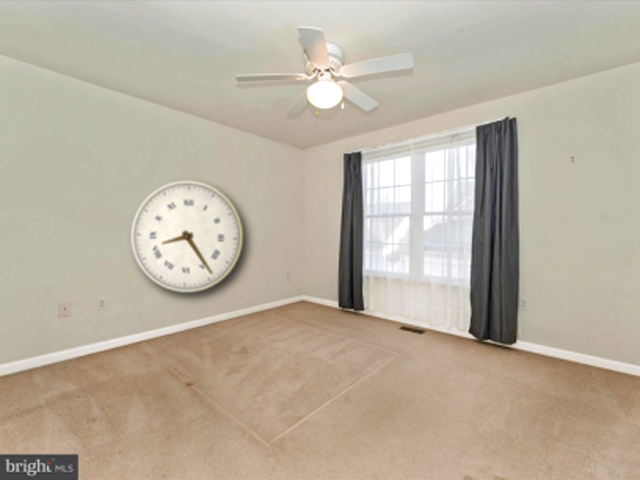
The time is 8,24
